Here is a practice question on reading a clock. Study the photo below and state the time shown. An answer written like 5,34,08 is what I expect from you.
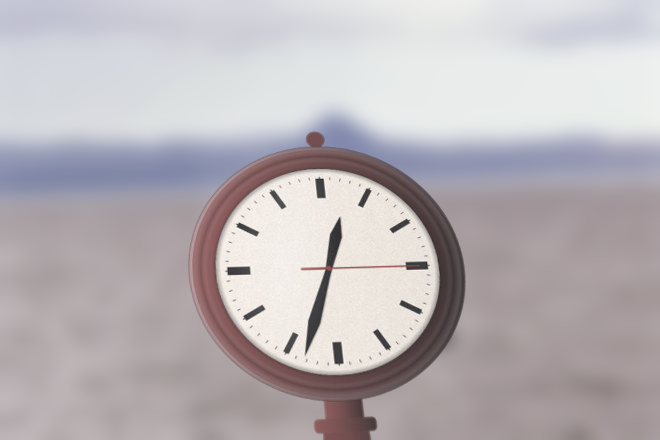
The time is 12,33,15
